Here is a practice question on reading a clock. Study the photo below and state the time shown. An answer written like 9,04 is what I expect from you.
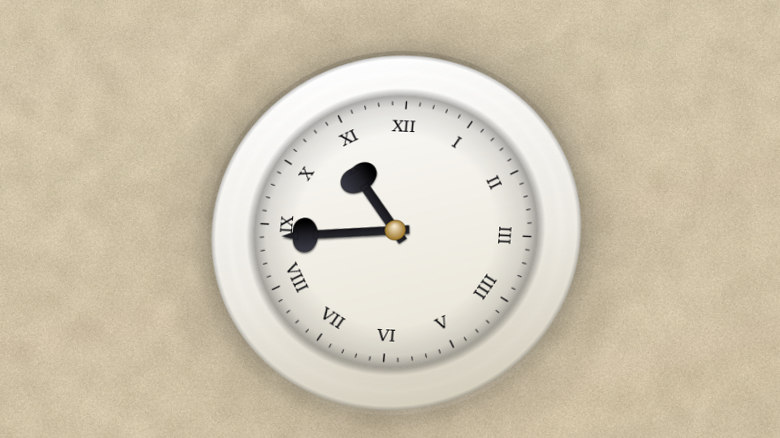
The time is 10,44
